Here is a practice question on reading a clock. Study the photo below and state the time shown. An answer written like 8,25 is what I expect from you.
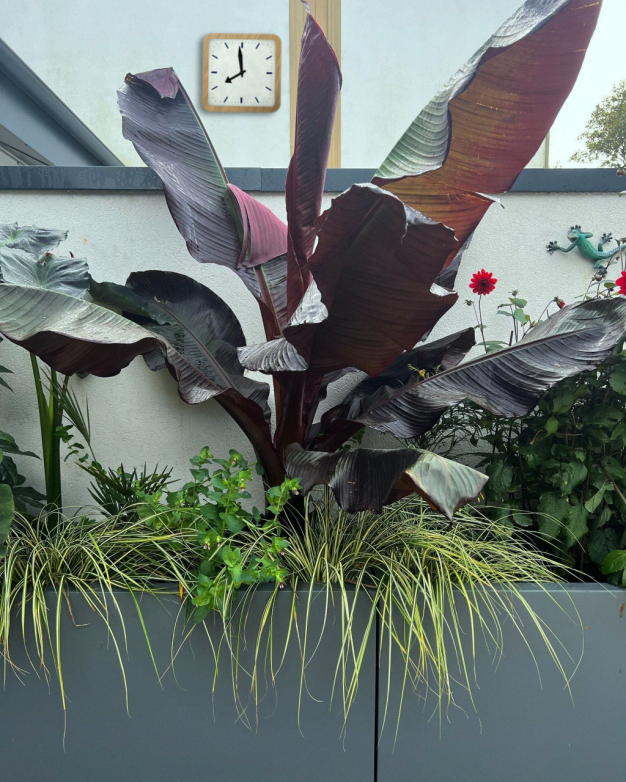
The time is 7,59
